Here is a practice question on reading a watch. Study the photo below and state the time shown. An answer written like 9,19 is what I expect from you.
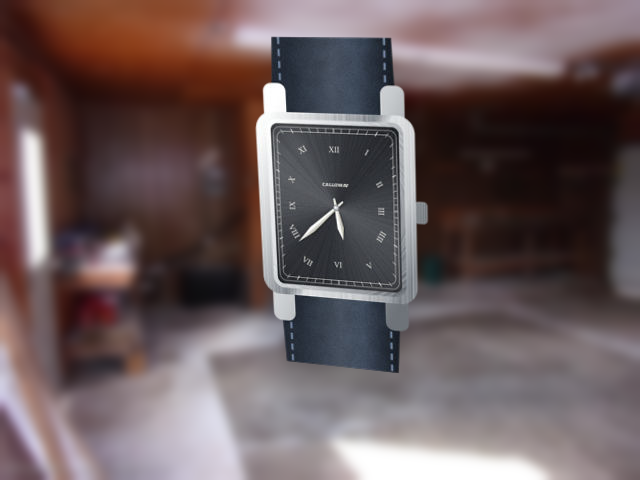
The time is 5,38
